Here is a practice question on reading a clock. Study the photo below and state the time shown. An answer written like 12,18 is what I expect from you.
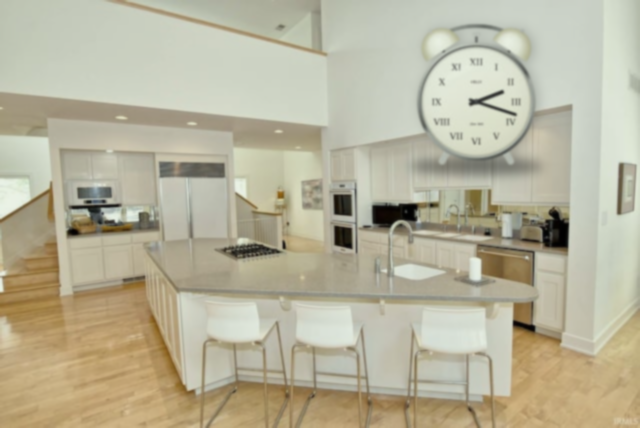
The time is 2,18
